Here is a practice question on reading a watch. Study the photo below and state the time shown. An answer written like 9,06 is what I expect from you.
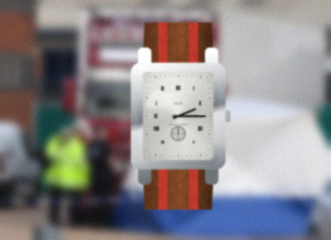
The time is 2,15
